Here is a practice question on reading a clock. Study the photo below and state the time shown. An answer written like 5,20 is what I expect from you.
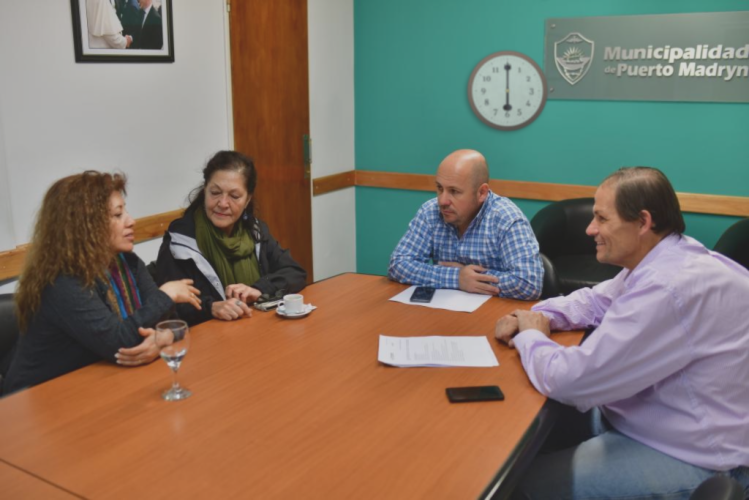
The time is 6,00
